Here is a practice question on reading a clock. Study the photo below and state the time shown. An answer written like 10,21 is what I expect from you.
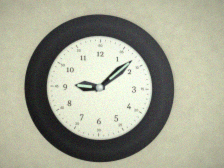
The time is 9,08
